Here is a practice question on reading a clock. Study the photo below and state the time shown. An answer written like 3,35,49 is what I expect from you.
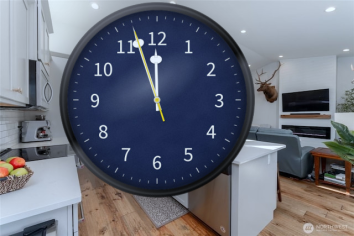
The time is 11,56,57
